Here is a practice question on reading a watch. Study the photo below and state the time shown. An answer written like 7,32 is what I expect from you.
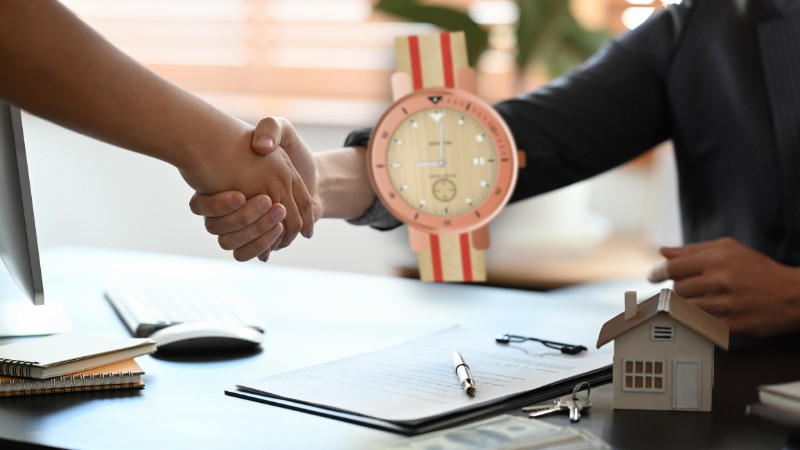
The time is 9,01
